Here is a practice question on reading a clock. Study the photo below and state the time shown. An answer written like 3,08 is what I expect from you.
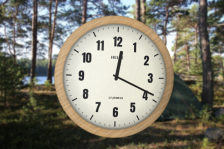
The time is 12,19
